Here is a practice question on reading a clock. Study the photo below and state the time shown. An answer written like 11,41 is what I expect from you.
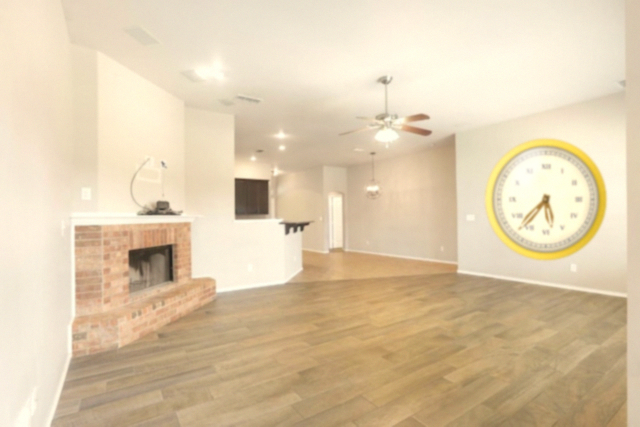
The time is 5,37
